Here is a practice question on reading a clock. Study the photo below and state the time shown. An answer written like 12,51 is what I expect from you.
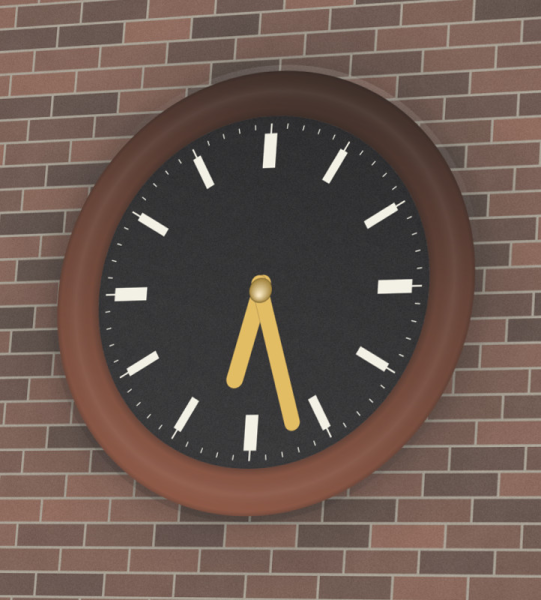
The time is 6,27
